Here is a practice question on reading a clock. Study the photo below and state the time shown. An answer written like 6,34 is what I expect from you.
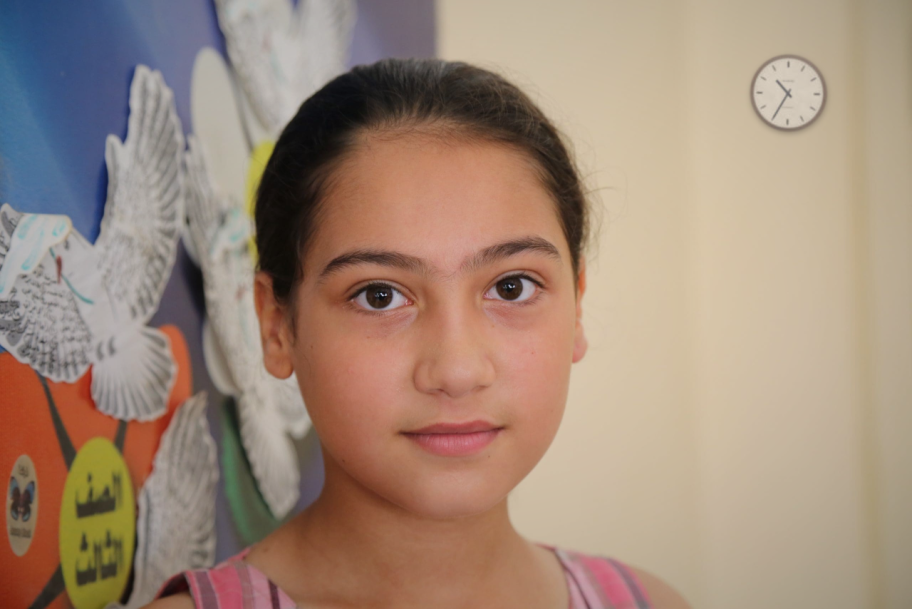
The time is 10,35
